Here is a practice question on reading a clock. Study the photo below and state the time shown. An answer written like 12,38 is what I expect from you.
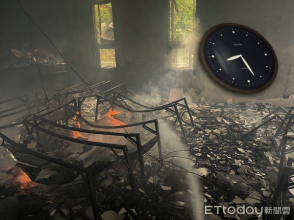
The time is 8,27
